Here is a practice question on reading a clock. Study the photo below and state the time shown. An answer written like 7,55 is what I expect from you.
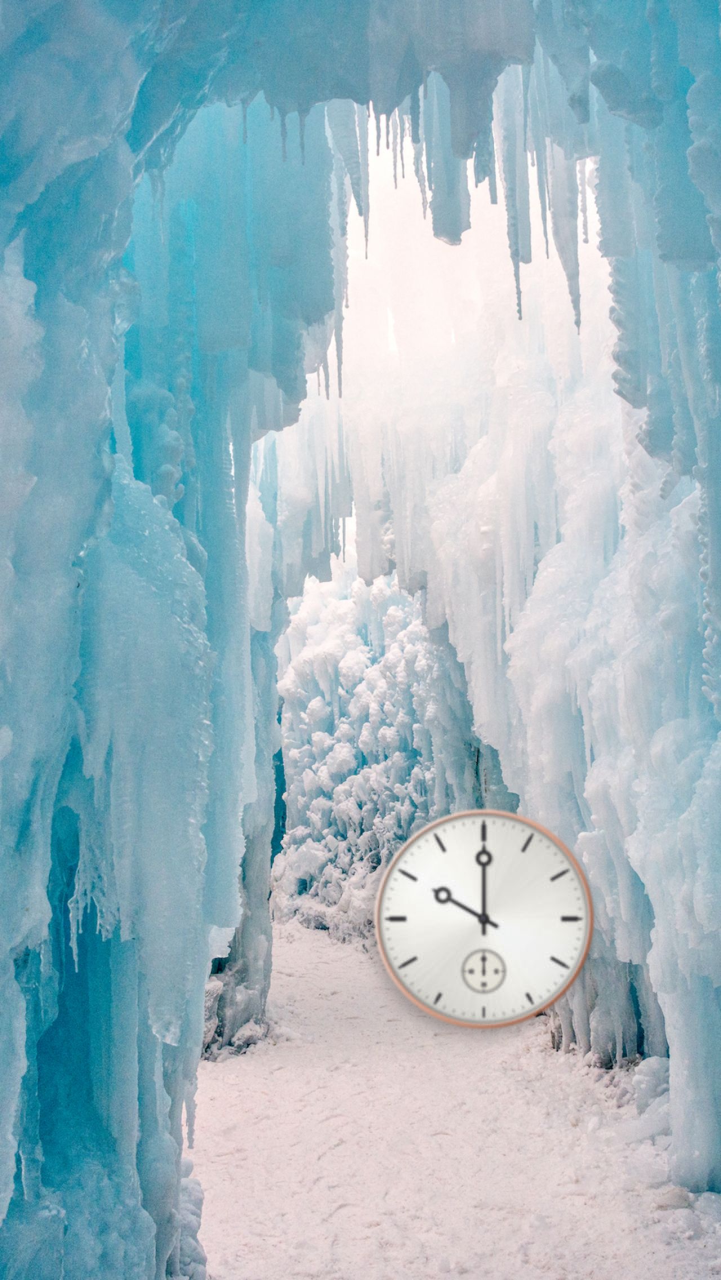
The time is 10,00
